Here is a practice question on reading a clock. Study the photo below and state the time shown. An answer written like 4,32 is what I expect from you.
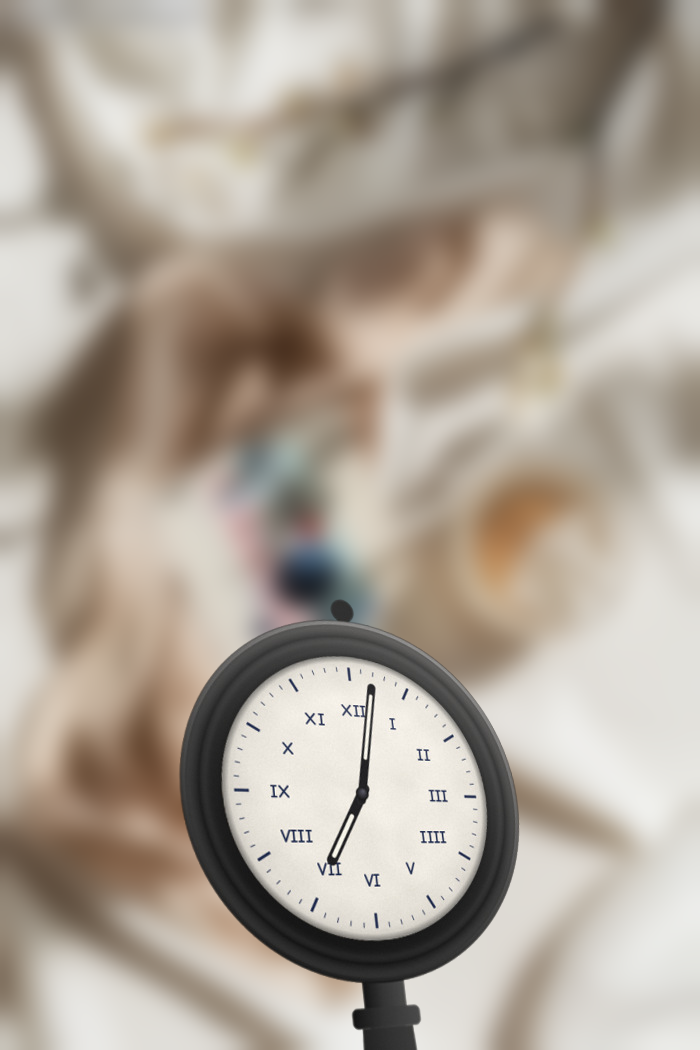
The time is 7,02
